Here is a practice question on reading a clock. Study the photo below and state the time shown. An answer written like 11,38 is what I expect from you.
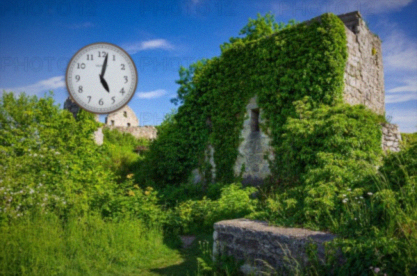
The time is 5,02
